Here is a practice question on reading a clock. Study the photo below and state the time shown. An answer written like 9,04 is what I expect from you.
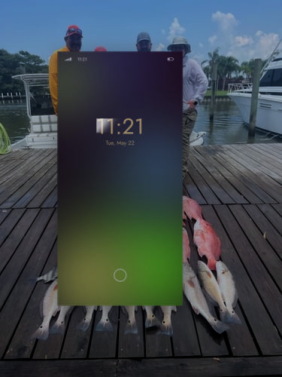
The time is 11,21
